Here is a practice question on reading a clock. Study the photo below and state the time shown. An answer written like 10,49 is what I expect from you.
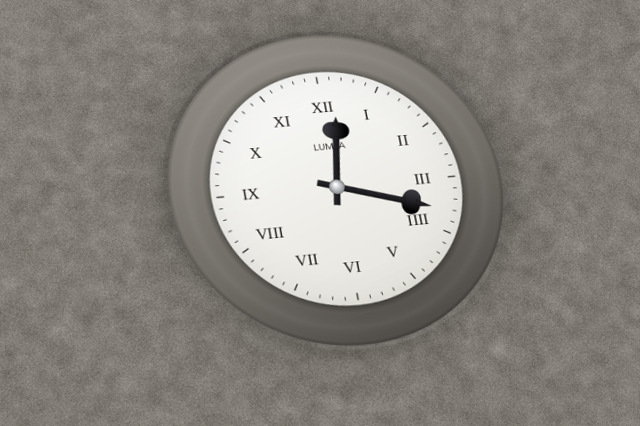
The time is 12,18
